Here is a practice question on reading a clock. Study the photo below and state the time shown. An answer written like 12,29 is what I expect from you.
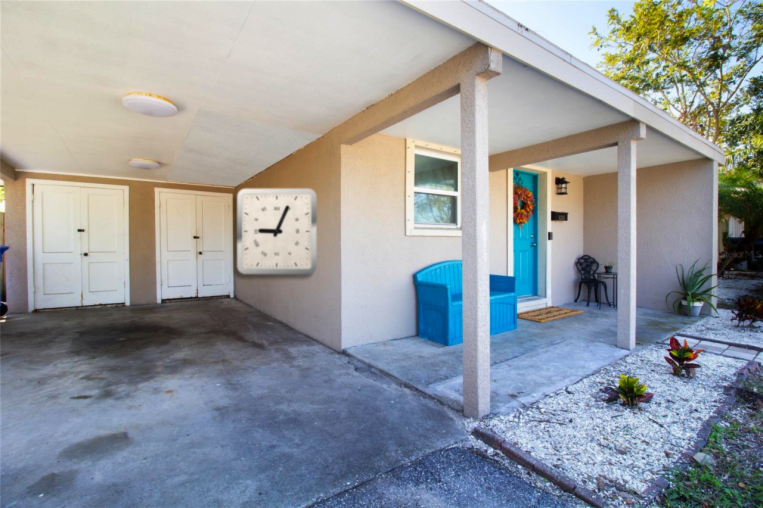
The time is 9,04
